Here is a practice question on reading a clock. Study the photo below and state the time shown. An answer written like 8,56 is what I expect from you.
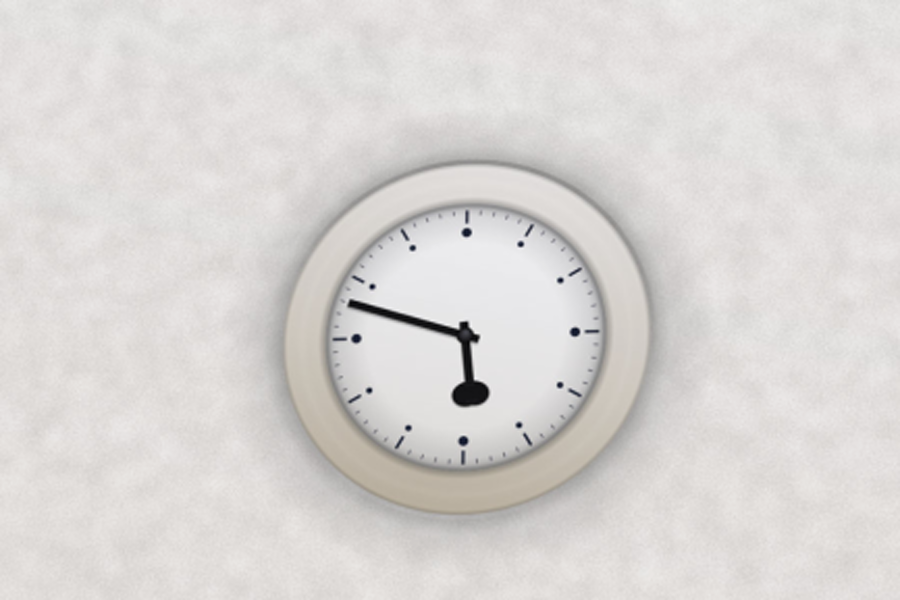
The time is 5,48
